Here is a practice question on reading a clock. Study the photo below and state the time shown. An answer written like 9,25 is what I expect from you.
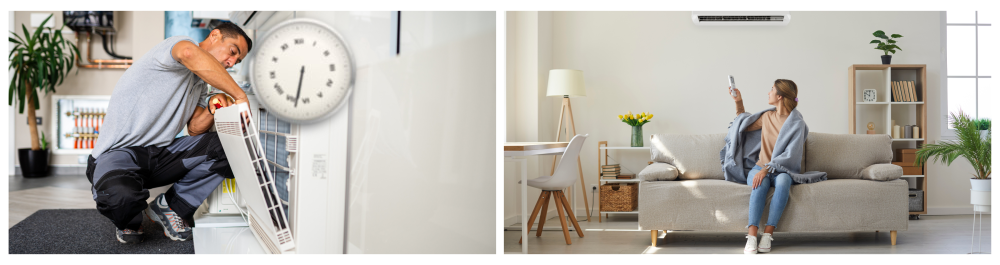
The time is 6,33
